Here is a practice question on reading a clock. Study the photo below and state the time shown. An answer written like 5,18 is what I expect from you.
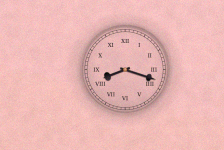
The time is 8,18
